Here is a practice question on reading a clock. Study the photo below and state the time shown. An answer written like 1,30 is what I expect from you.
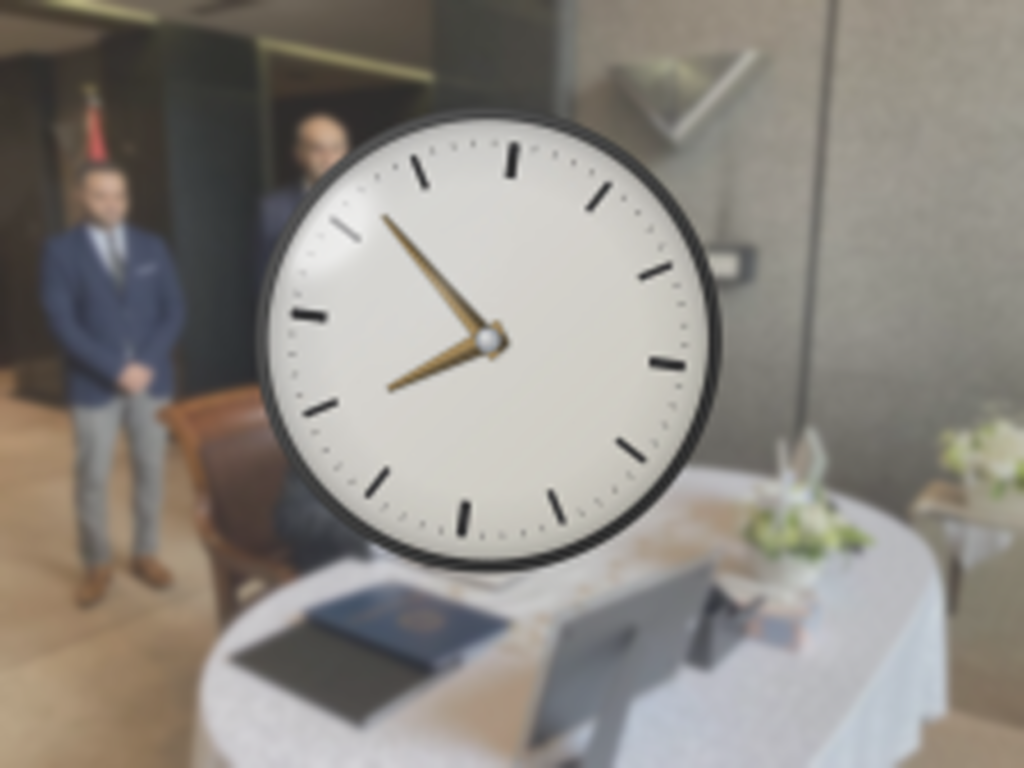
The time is 7,52
